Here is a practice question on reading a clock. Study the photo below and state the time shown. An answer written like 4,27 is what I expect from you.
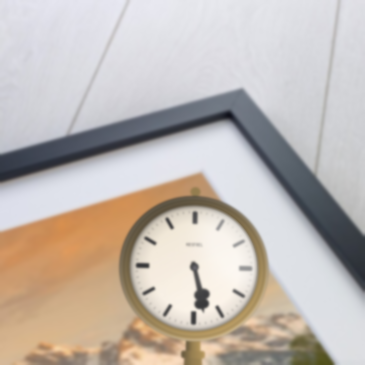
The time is 5,28
